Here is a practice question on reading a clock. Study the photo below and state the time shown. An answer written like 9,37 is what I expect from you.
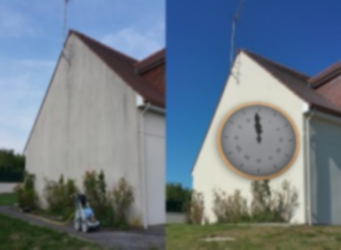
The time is 11,59
